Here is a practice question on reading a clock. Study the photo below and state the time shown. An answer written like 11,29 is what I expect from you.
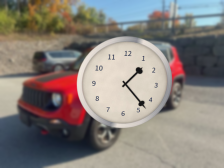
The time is 1,23
